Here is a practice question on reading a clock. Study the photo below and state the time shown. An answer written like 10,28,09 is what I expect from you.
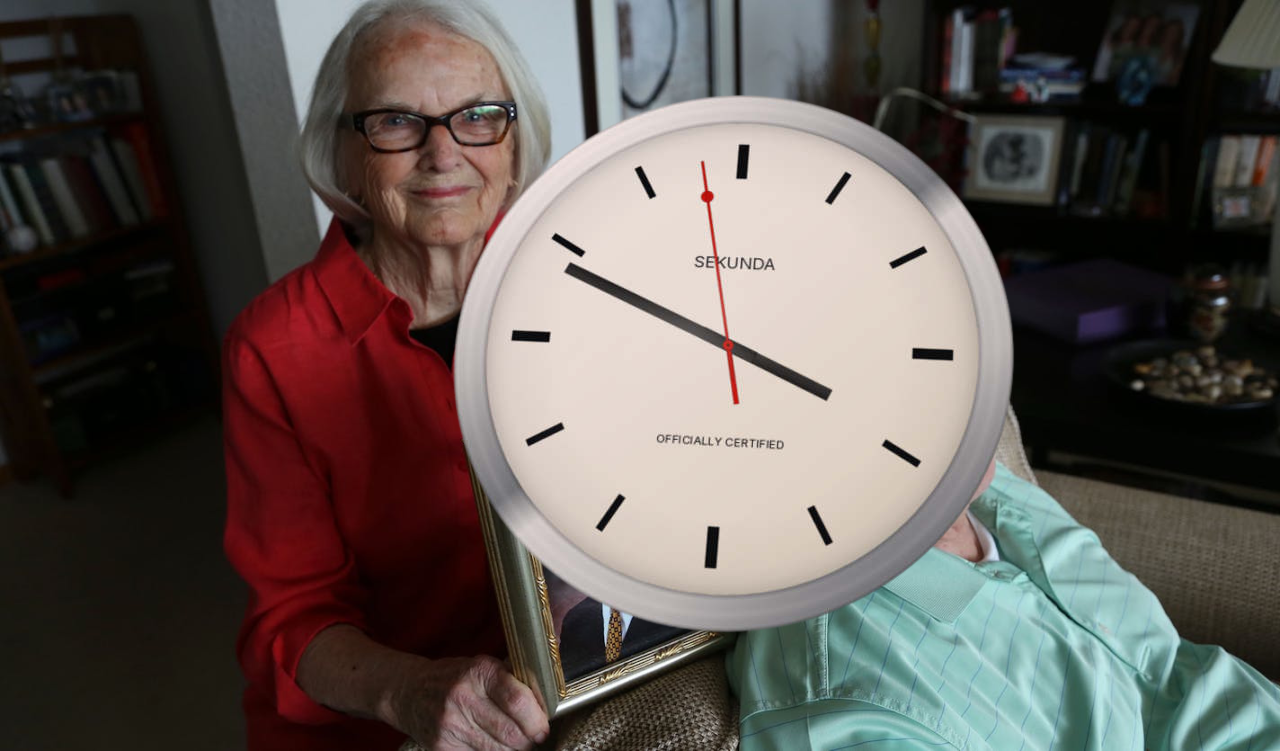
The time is 3,48,58
